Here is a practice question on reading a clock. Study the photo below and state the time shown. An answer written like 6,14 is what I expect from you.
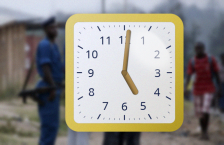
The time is 5,01
